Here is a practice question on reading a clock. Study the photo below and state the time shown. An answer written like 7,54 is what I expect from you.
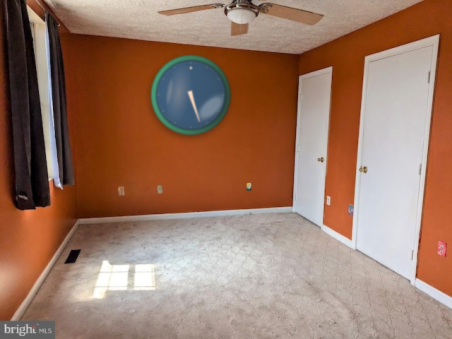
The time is 5,27
